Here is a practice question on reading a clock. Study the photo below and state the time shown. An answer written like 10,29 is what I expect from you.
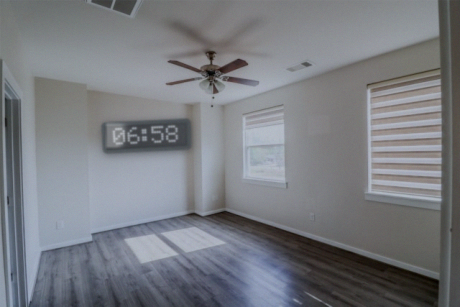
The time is 6,58
